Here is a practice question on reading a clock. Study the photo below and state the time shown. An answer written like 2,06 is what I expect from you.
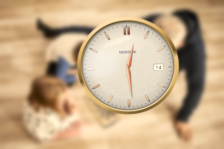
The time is 12,29
